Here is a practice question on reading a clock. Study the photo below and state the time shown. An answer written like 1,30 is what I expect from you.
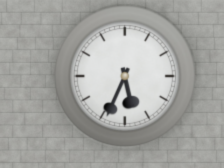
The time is 5,34
